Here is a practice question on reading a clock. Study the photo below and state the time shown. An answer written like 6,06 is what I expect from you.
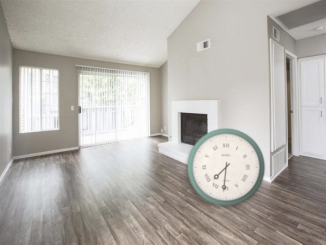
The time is 7,31
